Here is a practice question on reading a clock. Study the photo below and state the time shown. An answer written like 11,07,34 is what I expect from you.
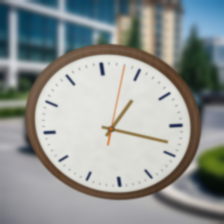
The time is 1,18,03
